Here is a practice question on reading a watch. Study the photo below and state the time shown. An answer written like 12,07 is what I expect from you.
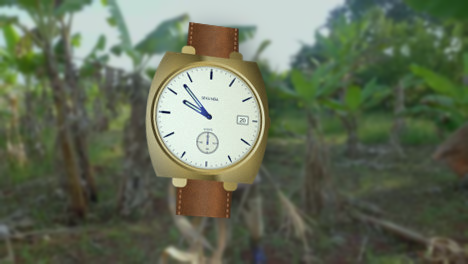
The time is 9,53
